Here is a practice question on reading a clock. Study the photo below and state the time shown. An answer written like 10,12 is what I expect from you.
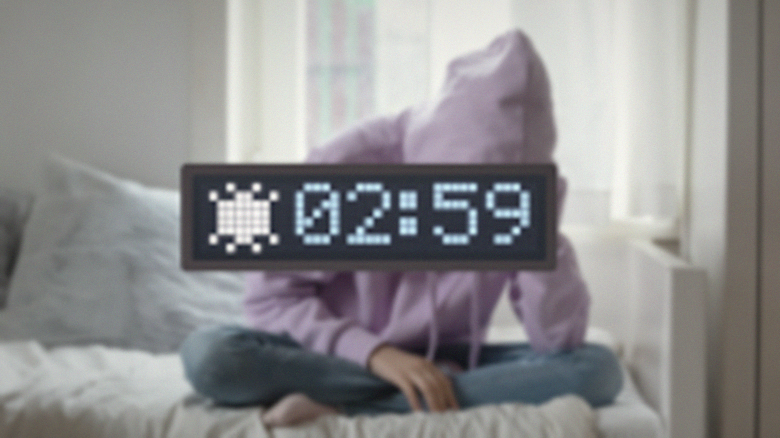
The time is 2,59
